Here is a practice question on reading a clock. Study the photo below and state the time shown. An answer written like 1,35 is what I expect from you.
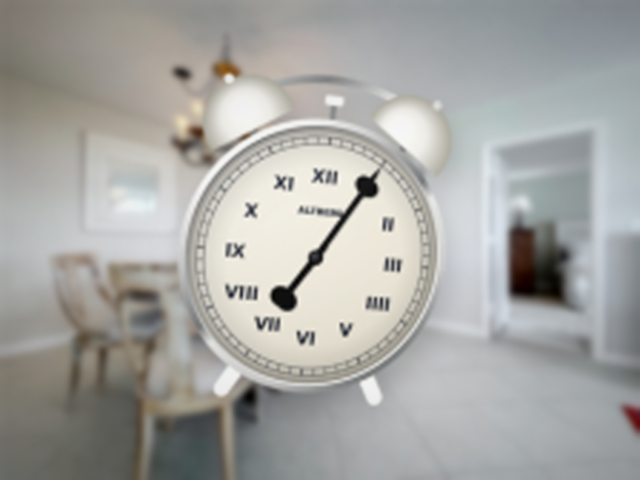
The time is 7,05
